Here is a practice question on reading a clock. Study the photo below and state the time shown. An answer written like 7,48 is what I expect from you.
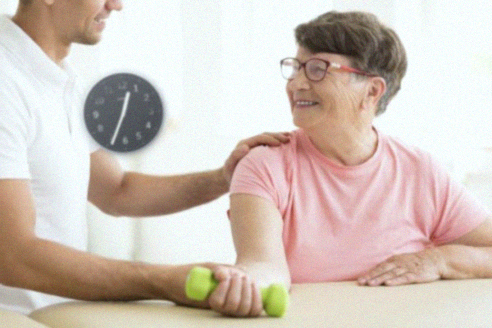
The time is 12,34
